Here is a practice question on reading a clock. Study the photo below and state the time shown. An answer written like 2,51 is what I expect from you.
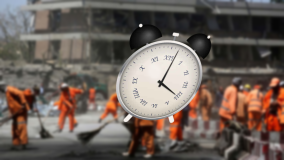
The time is 4,02
